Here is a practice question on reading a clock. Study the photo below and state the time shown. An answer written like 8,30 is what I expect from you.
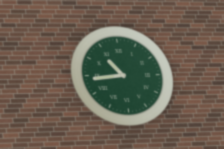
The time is 10,44
